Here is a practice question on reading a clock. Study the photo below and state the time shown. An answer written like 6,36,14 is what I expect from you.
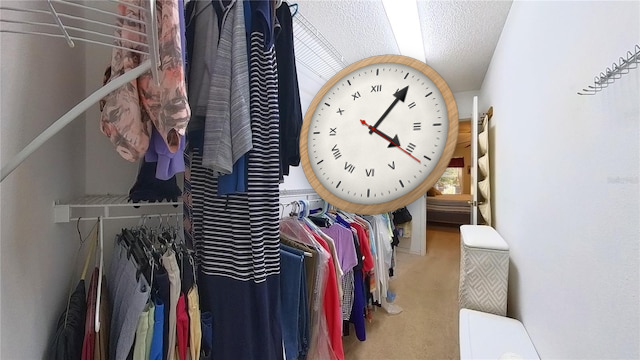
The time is 4,06,21
